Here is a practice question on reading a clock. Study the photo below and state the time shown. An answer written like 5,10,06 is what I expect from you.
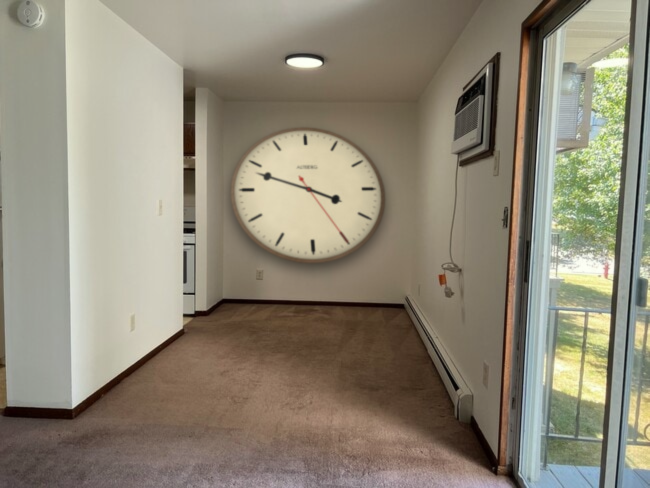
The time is 3,48,25
